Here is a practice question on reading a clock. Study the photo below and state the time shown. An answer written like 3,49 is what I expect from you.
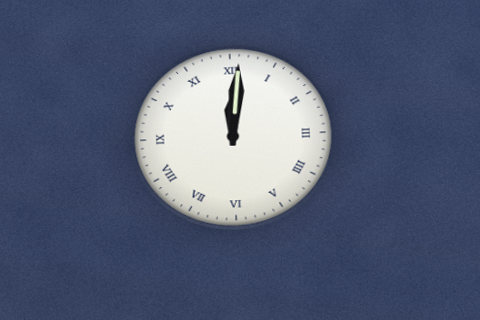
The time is 12,01
